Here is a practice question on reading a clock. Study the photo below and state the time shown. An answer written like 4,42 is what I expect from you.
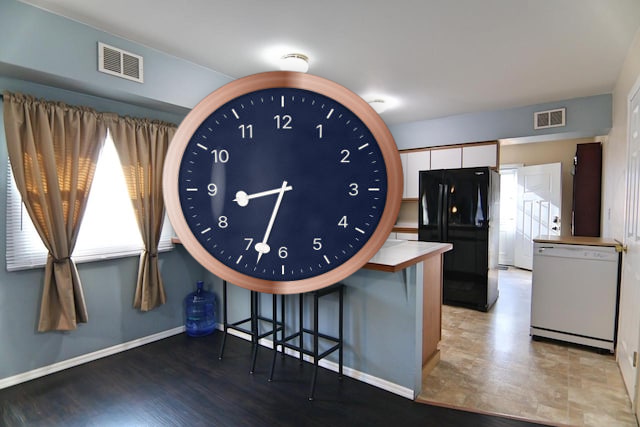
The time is 8,33
